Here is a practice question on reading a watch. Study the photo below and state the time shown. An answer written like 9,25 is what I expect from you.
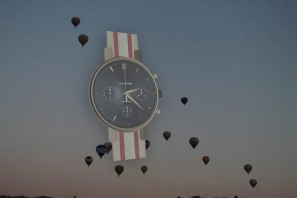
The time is 2,22
